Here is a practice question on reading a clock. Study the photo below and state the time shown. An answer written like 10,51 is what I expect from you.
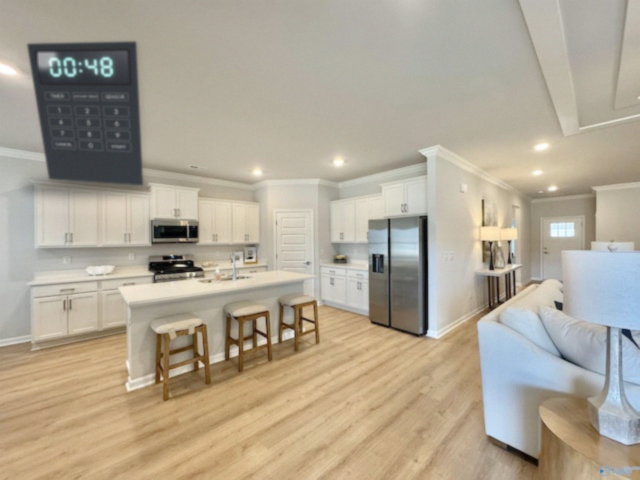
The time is 0,48
